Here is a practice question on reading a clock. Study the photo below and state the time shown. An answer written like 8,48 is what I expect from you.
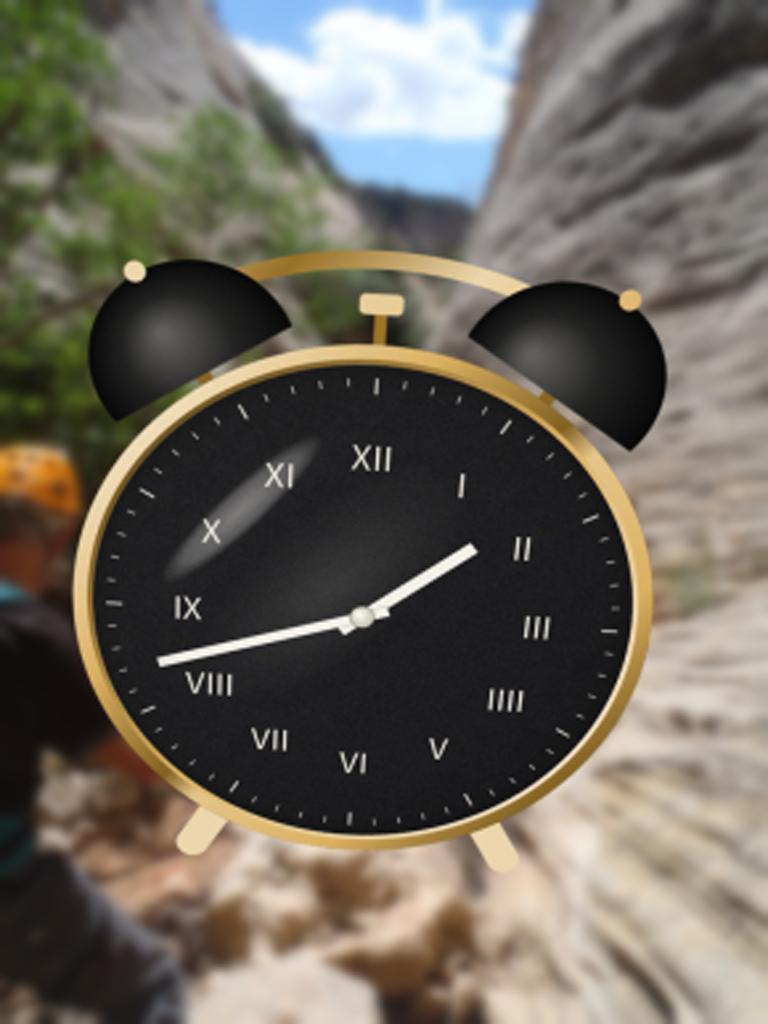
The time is 1,42
